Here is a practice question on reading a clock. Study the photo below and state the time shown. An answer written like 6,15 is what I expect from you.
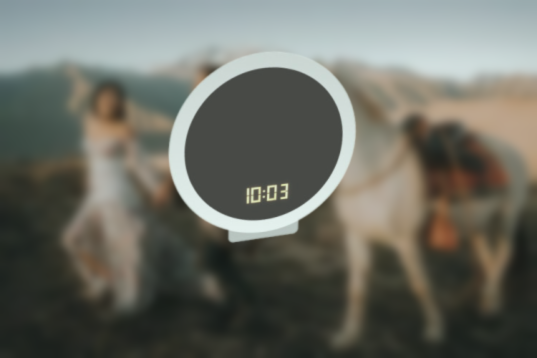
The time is 10,03
